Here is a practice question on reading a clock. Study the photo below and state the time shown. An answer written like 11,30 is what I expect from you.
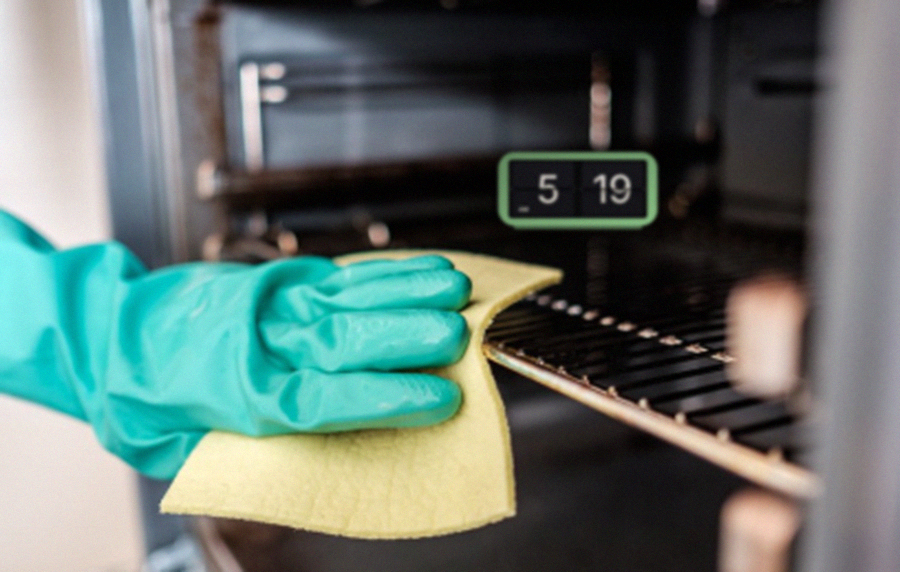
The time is 5,19
